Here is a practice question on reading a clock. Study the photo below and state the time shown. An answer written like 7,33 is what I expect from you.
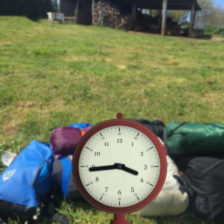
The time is 3,44
